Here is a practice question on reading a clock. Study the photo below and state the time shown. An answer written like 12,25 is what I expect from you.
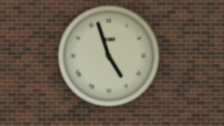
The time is 4,57
